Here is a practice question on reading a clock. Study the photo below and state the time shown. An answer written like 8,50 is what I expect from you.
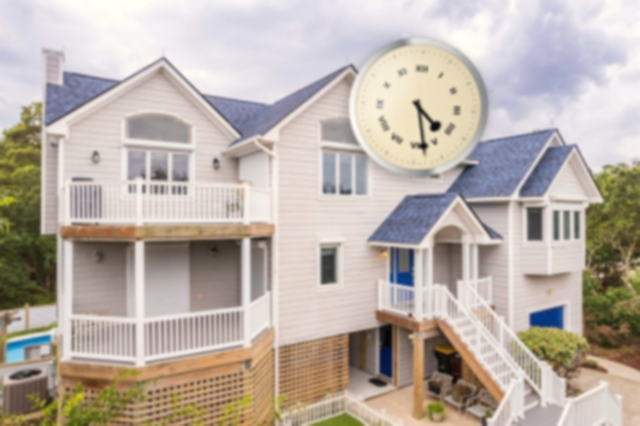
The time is 4,28
